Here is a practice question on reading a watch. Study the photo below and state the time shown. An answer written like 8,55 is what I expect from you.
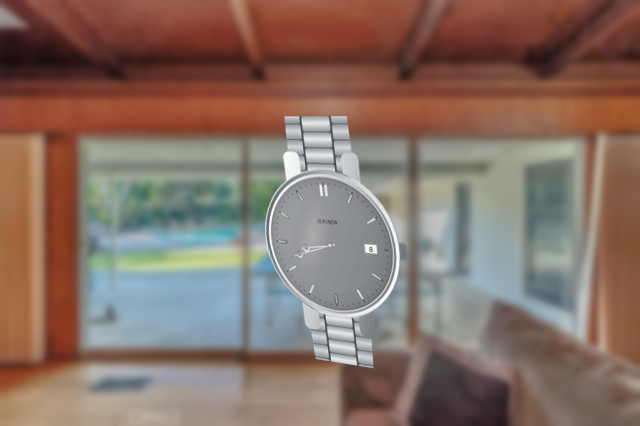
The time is 8,42
